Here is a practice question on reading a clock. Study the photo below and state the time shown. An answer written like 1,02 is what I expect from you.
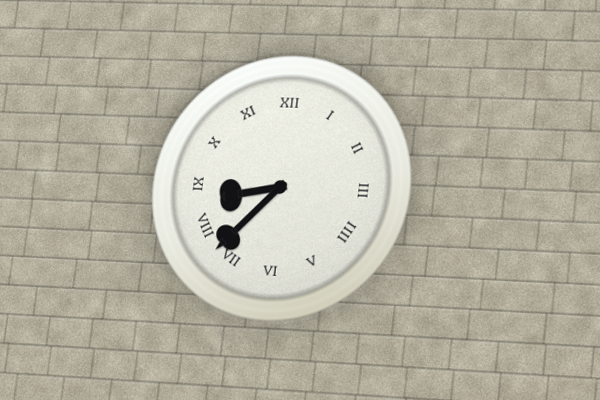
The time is 8,37
